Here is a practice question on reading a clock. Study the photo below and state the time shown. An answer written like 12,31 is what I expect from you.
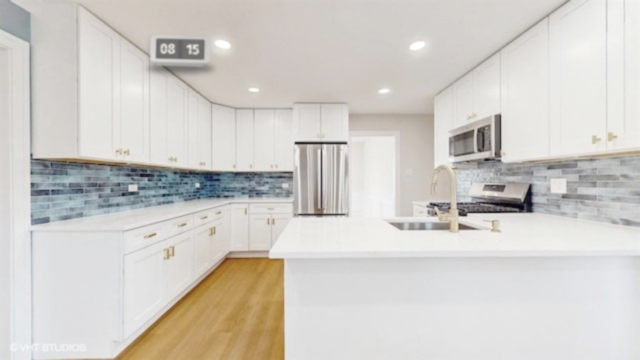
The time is 8,15
